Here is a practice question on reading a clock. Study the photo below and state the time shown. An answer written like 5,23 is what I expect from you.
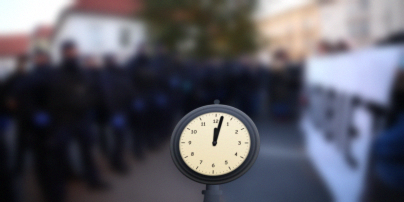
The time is 12,02
